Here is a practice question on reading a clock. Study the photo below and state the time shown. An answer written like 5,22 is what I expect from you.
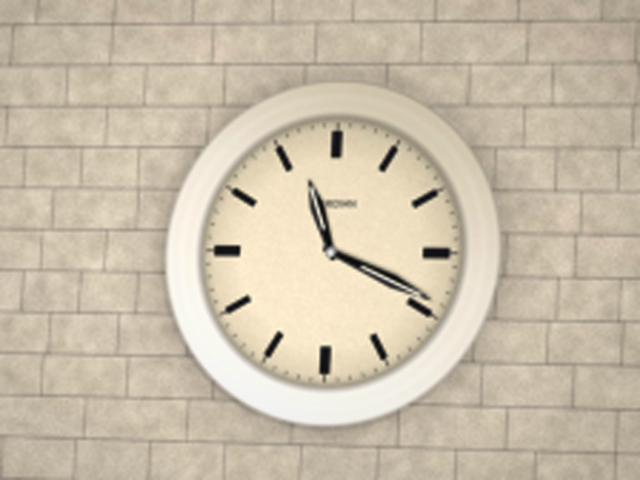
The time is 11,19
